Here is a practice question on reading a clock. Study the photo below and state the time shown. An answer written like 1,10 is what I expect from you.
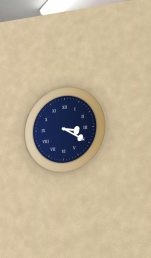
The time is 3,20
